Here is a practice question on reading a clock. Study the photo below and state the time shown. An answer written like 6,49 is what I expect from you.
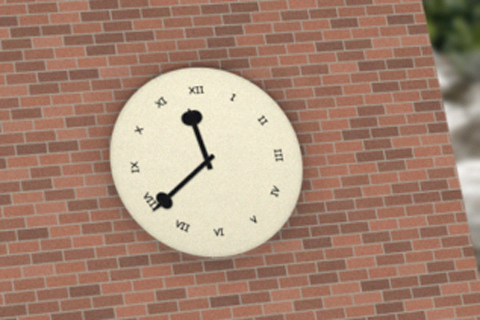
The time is 11,39
